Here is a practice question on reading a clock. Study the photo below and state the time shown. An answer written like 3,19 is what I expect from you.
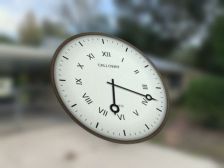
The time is 6,18
